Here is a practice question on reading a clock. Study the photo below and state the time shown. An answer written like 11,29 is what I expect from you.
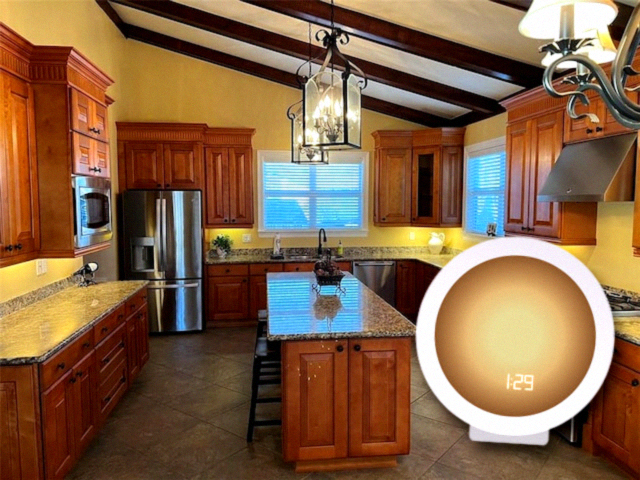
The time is 1,29
